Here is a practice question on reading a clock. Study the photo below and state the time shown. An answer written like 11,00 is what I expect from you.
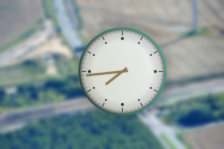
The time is 7,44
